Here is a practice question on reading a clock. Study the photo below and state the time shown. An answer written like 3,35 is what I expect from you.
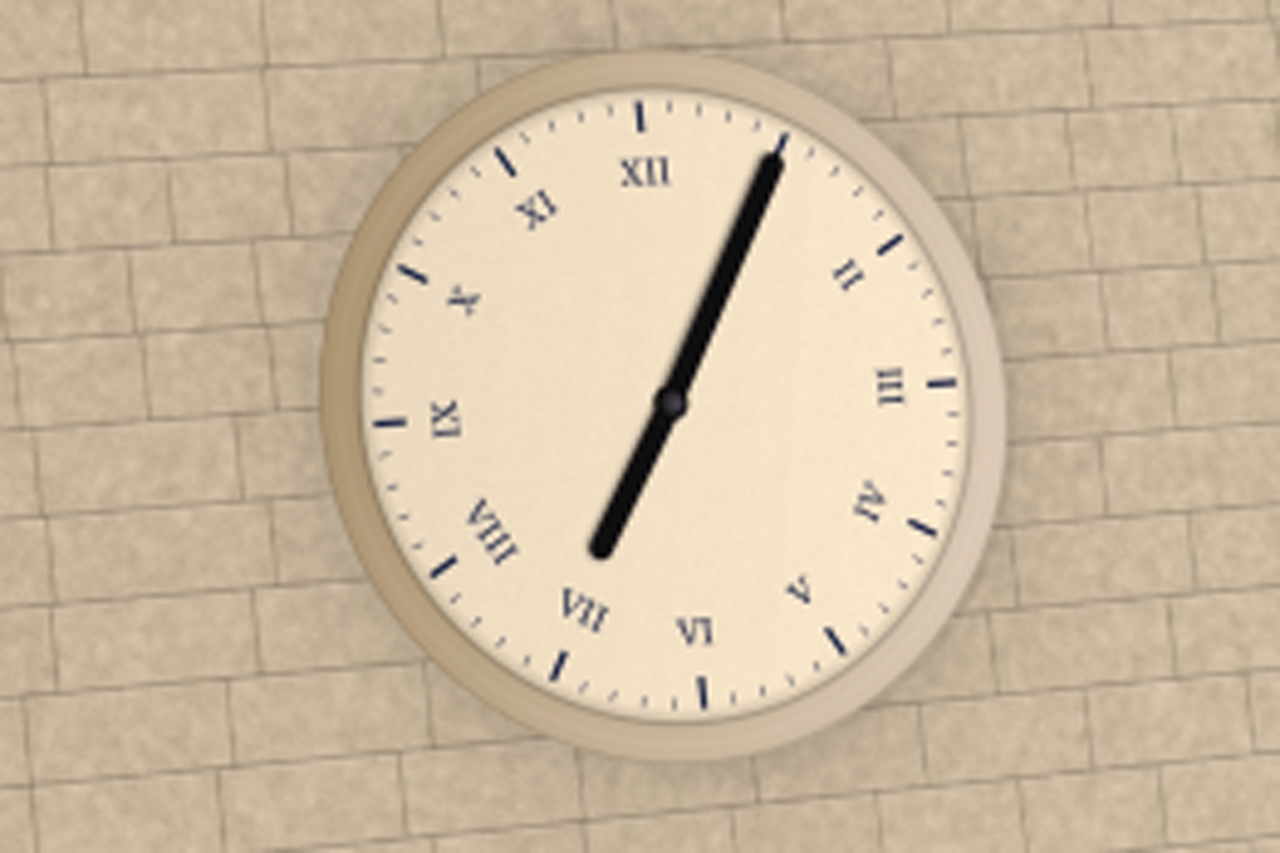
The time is 7,05
